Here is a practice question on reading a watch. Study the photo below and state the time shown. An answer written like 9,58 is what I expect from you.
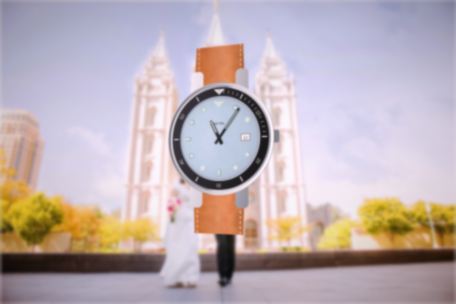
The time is 11,06
